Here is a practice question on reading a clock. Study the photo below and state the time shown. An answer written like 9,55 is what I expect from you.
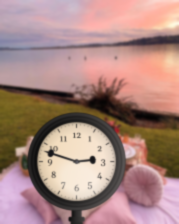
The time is 2,48
